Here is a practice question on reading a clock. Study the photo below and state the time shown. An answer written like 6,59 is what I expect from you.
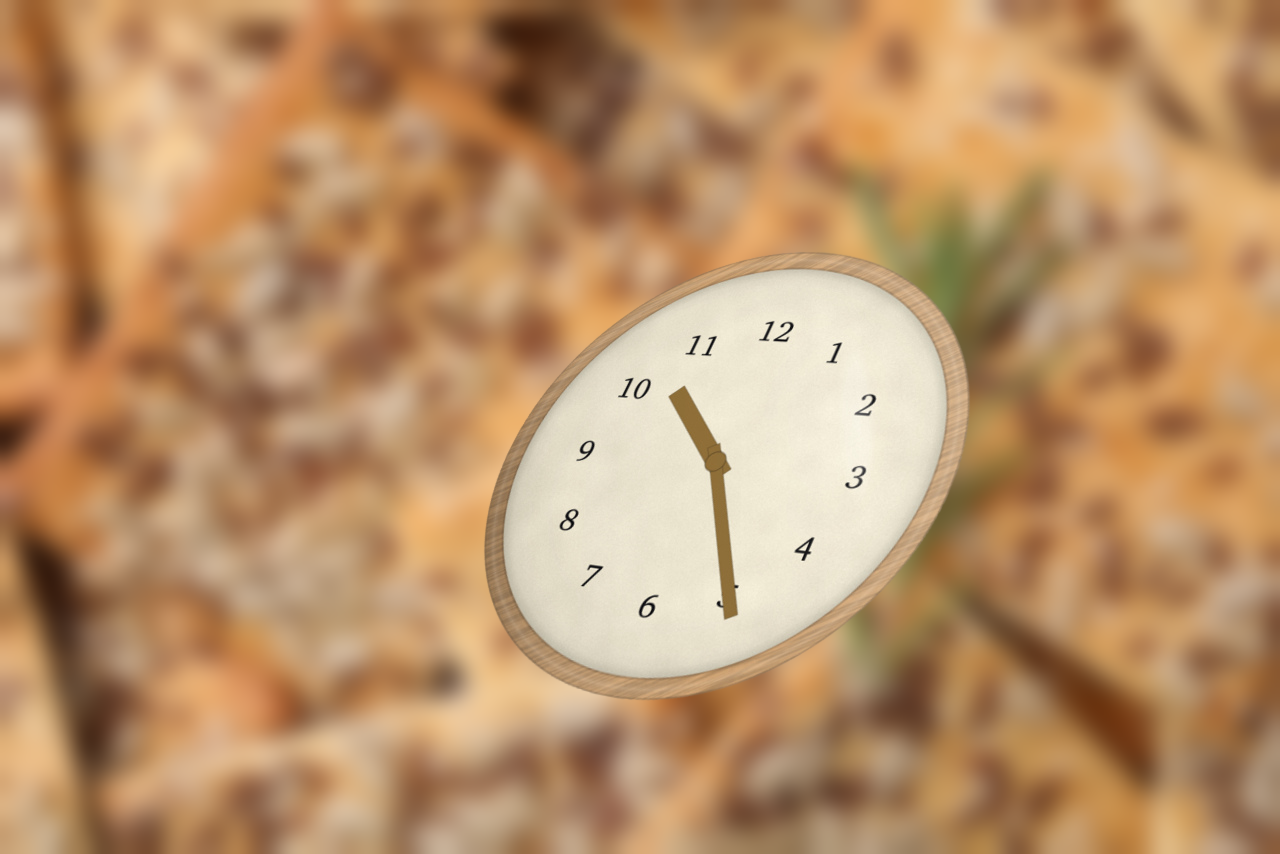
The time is 10,25
